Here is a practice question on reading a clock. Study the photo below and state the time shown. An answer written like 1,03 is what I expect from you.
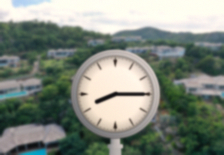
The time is 8,15
